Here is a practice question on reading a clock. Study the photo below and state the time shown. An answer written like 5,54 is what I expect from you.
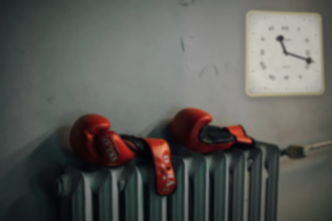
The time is 11,18
